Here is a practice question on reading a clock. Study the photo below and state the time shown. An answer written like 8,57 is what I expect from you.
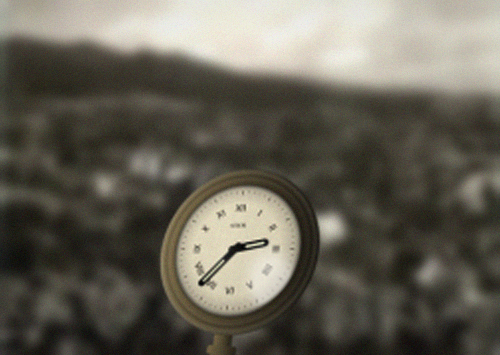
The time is 2,37
